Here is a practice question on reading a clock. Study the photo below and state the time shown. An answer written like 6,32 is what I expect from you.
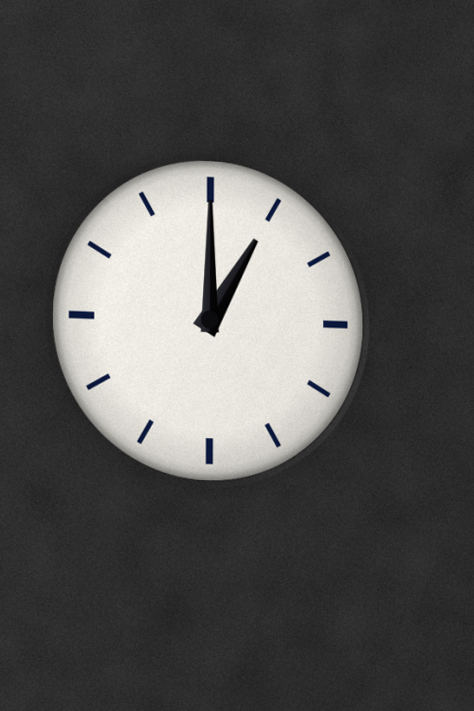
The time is 1,00
